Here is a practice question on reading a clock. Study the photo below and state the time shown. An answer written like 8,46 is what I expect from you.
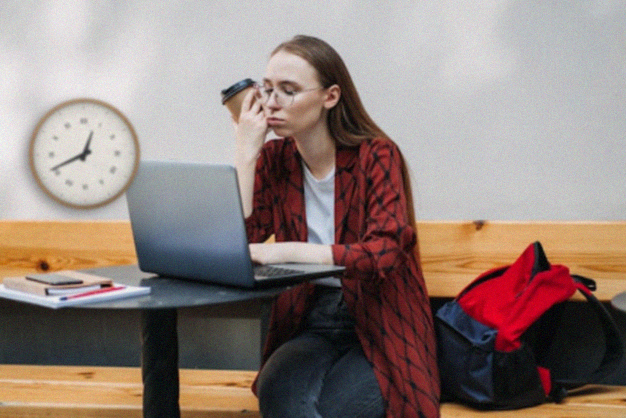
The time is 12,41
